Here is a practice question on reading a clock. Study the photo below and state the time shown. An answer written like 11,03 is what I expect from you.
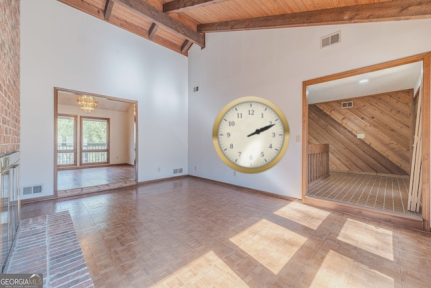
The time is 2,11
